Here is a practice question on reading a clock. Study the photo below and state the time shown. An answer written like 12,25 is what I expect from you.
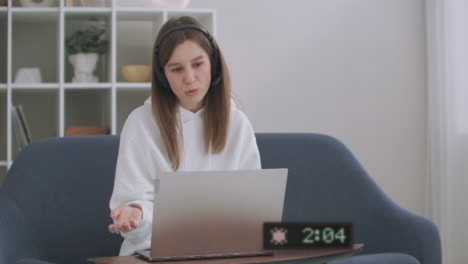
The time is 2,04
